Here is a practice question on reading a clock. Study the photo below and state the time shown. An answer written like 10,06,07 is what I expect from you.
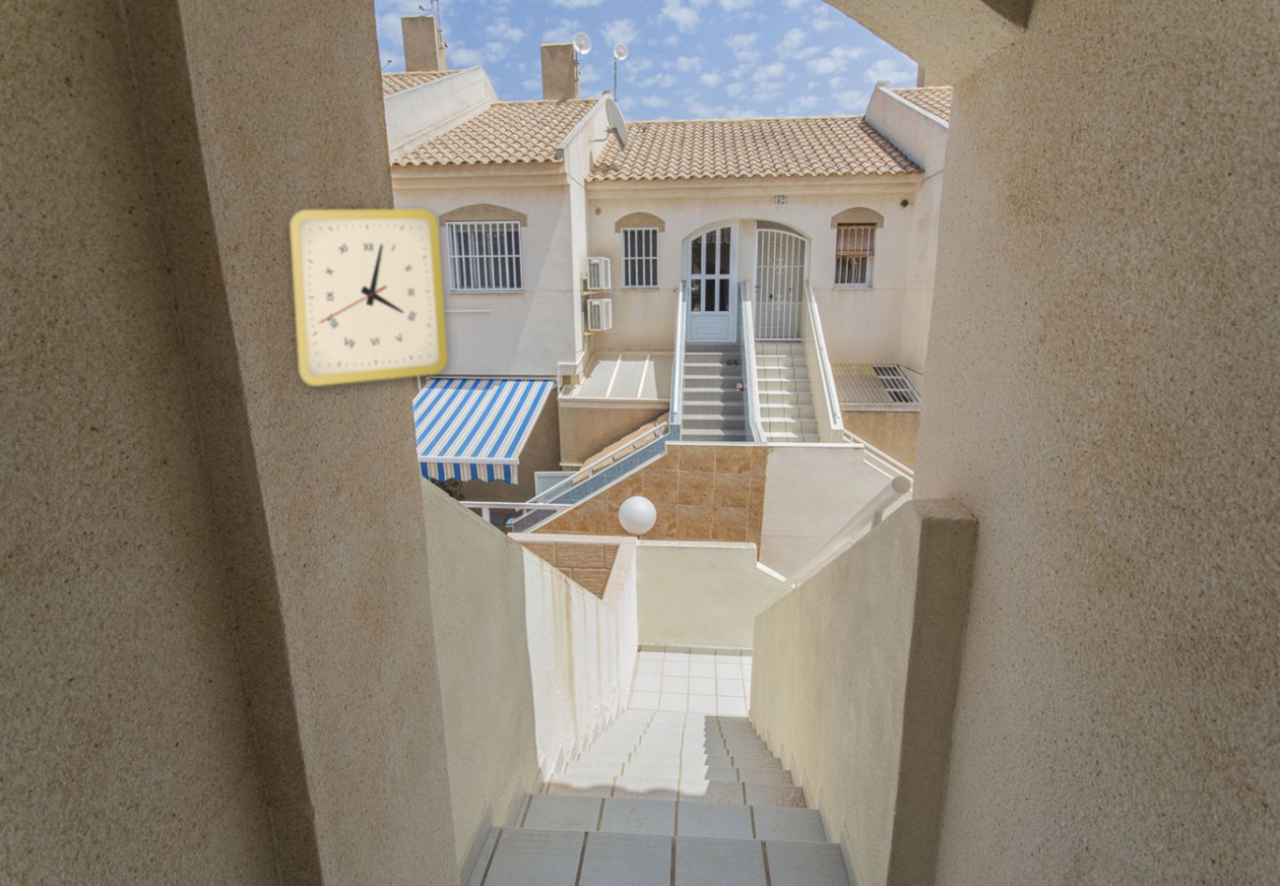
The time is 4,02,41
